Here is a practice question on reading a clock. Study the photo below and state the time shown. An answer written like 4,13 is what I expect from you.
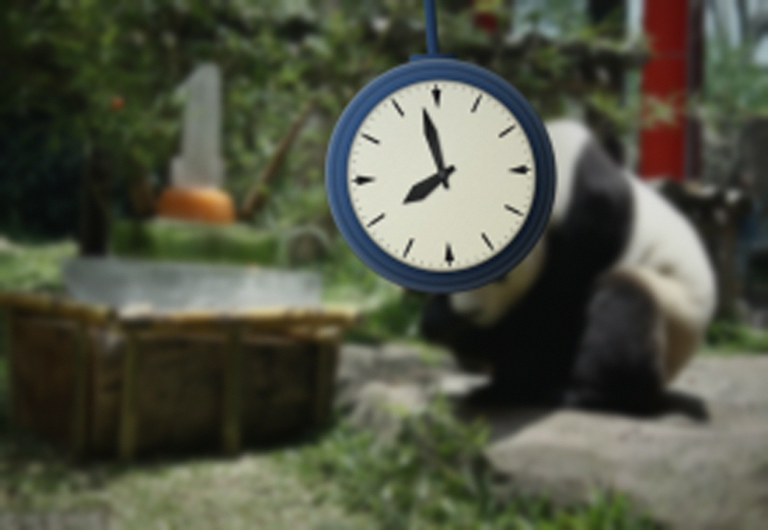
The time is 7,58
